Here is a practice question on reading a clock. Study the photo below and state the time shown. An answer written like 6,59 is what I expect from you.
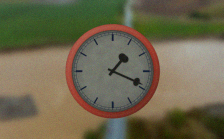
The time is 1,19
